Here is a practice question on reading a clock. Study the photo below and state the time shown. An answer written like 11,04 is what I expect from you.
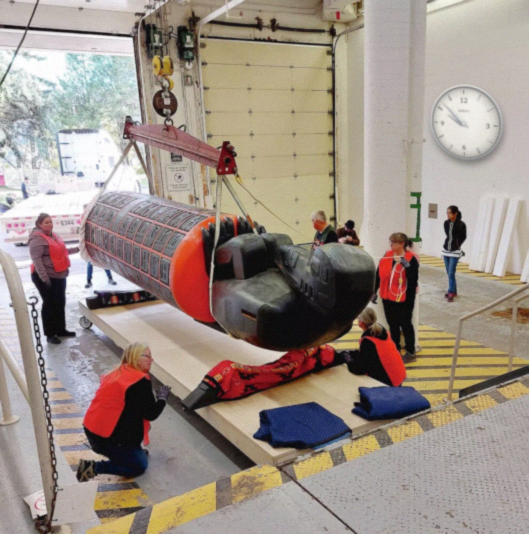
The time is 9,52
